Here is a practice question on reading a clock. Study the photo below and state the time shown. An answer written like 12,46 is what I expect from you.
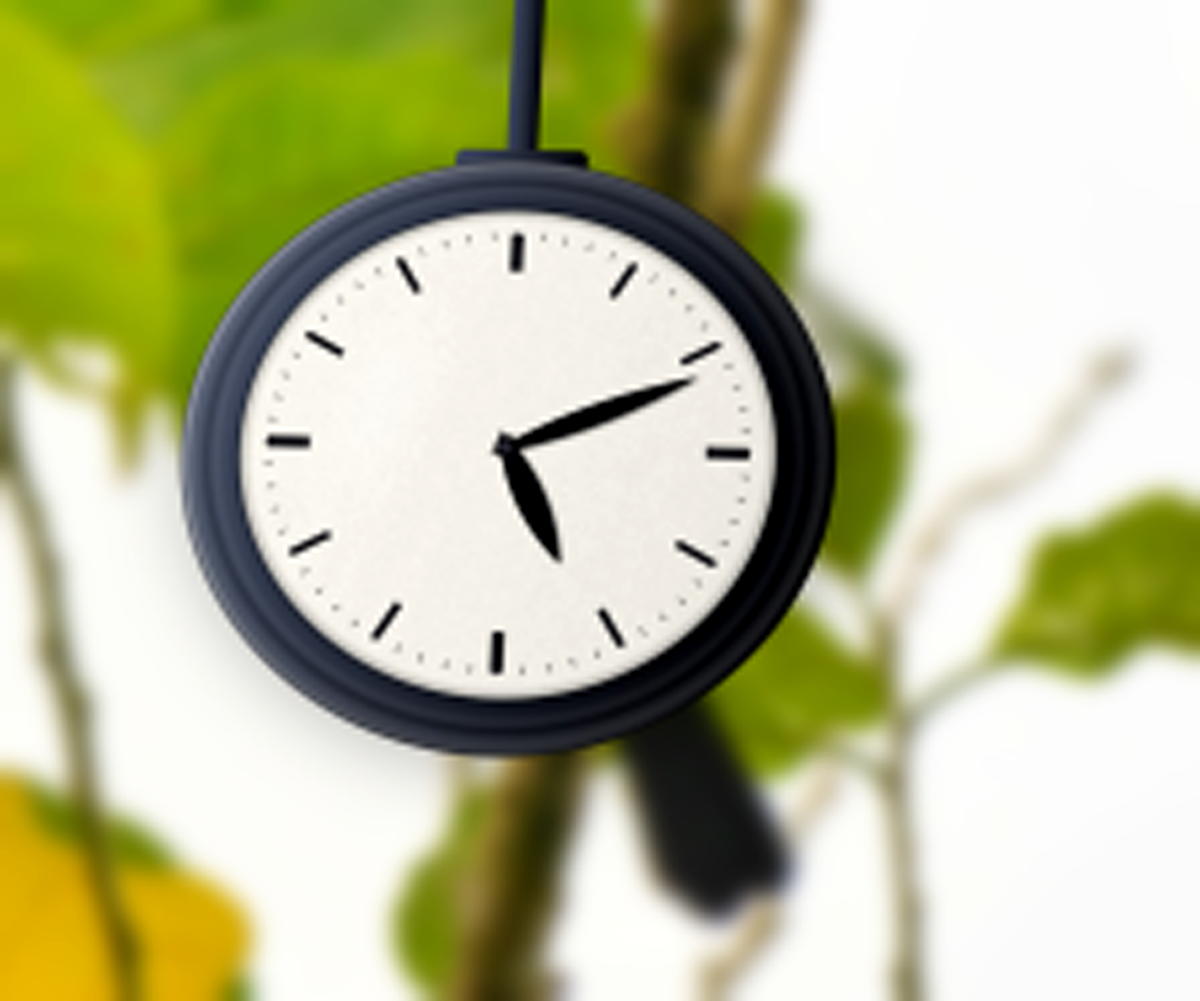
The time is 5,11
